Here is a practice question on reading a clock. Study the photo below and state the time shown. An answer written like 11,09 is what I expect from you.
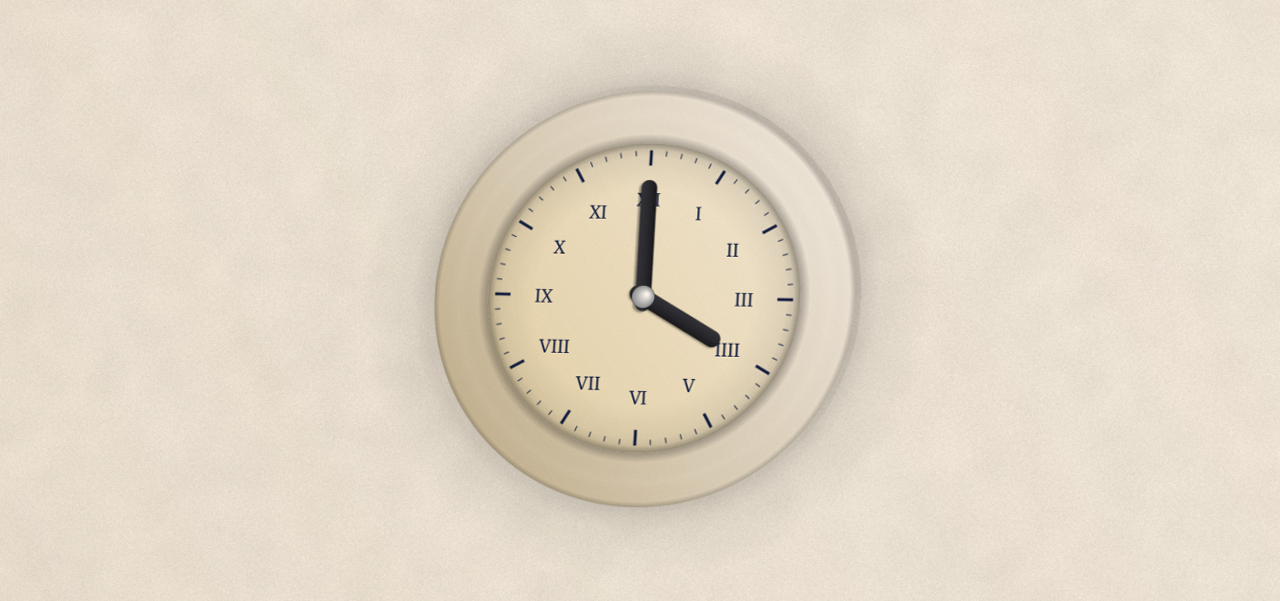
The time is 4,00
